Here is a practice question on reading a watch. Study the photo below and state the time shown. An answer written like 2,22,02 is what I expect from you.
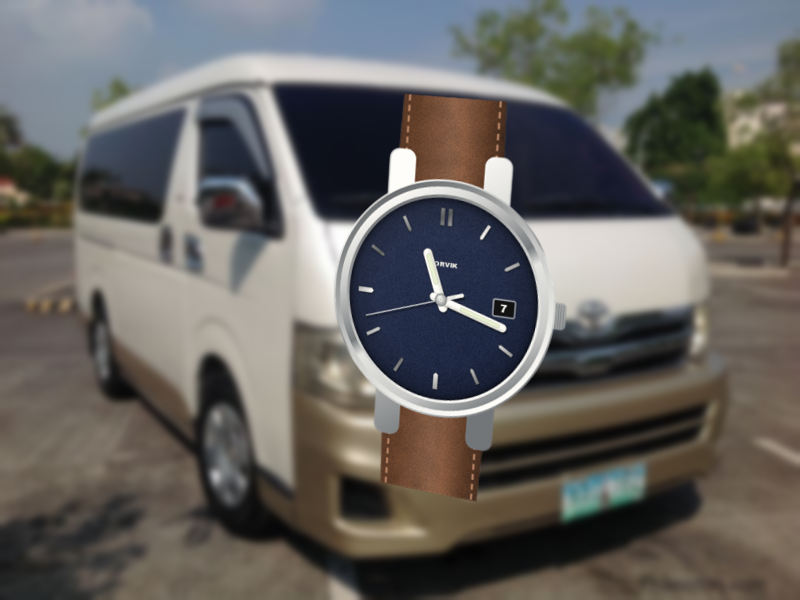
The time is 11,17,42
